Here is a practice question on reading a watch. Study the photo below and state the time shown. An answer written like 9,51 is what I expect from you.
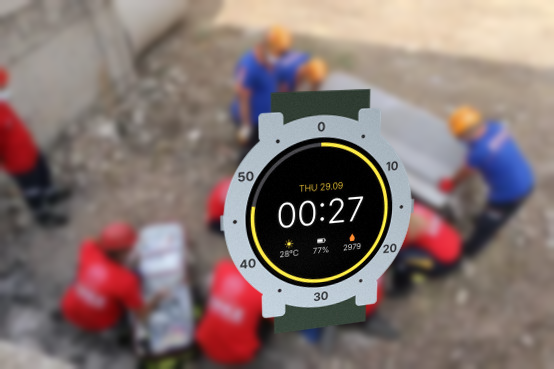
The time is 0,27
